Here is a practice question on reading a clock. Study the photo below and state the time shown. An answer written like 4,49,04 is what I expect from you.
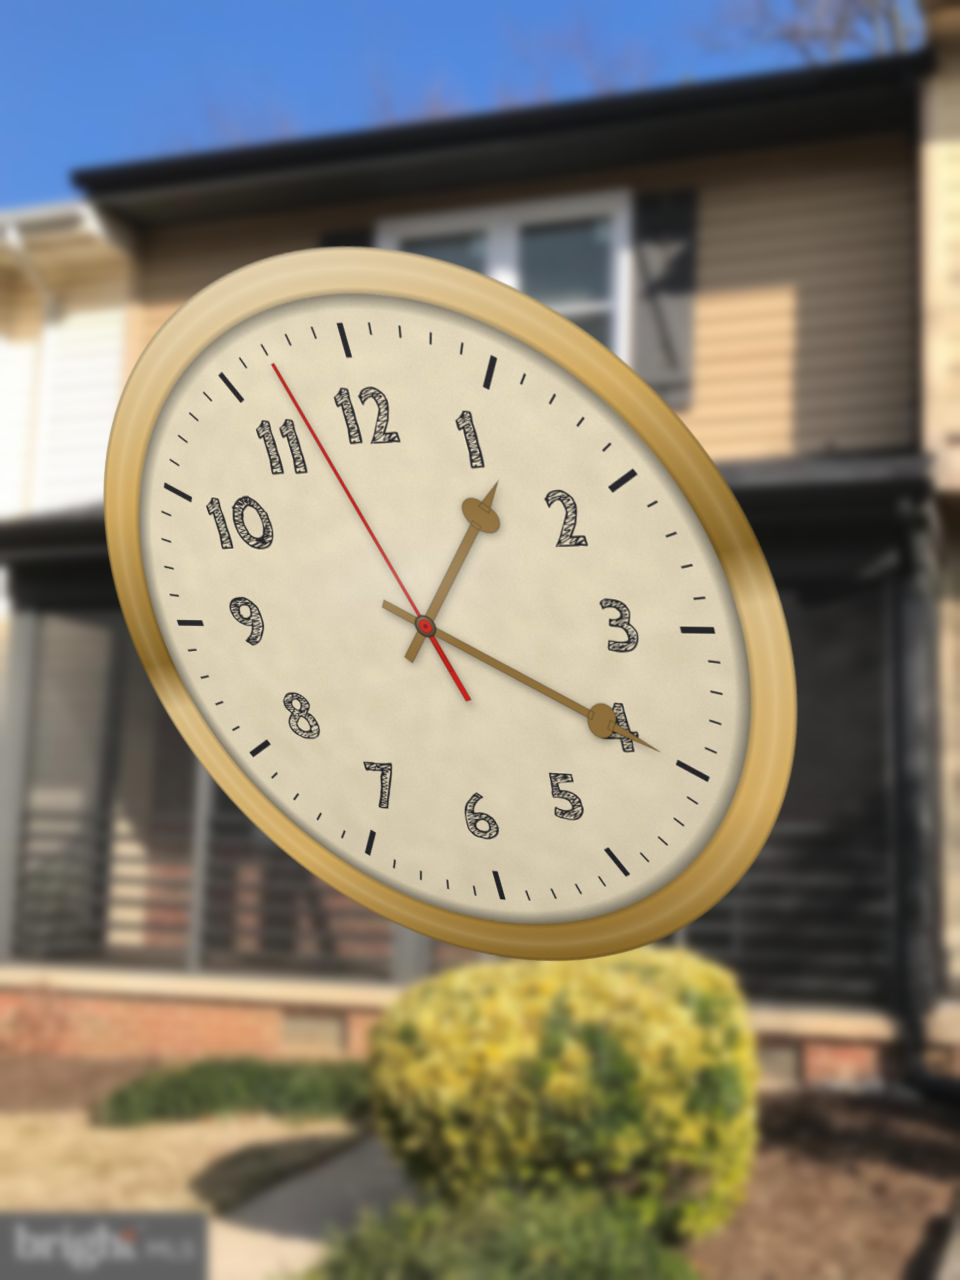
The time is 1,19,57
